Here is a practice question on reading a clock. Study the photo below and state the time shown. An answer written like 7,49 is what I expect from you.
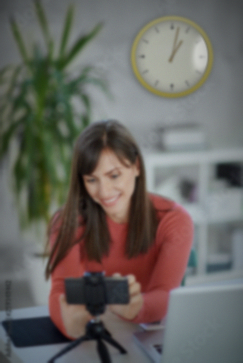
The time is 1,02
